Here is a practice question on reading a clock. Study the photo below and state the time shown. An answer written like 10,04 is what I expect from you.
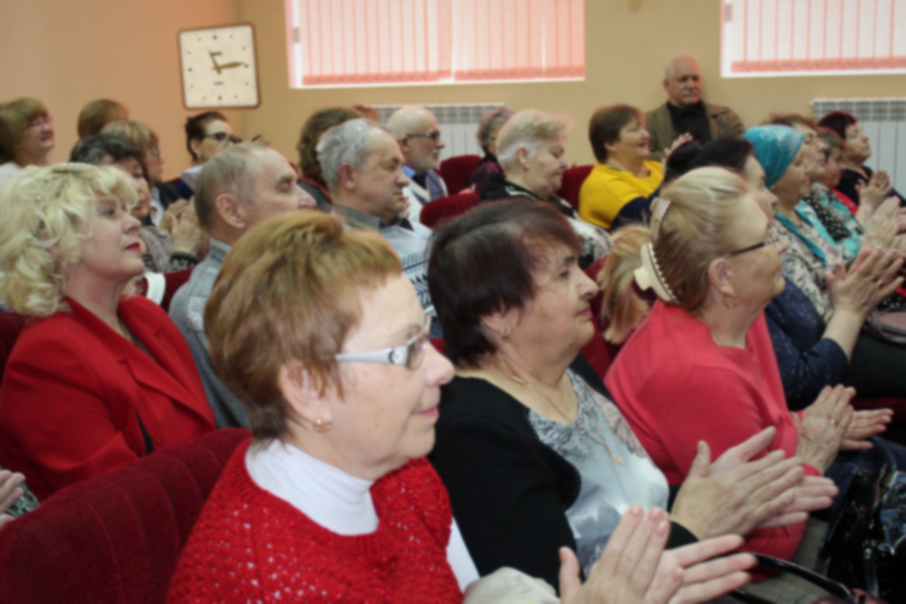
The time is 11,14
